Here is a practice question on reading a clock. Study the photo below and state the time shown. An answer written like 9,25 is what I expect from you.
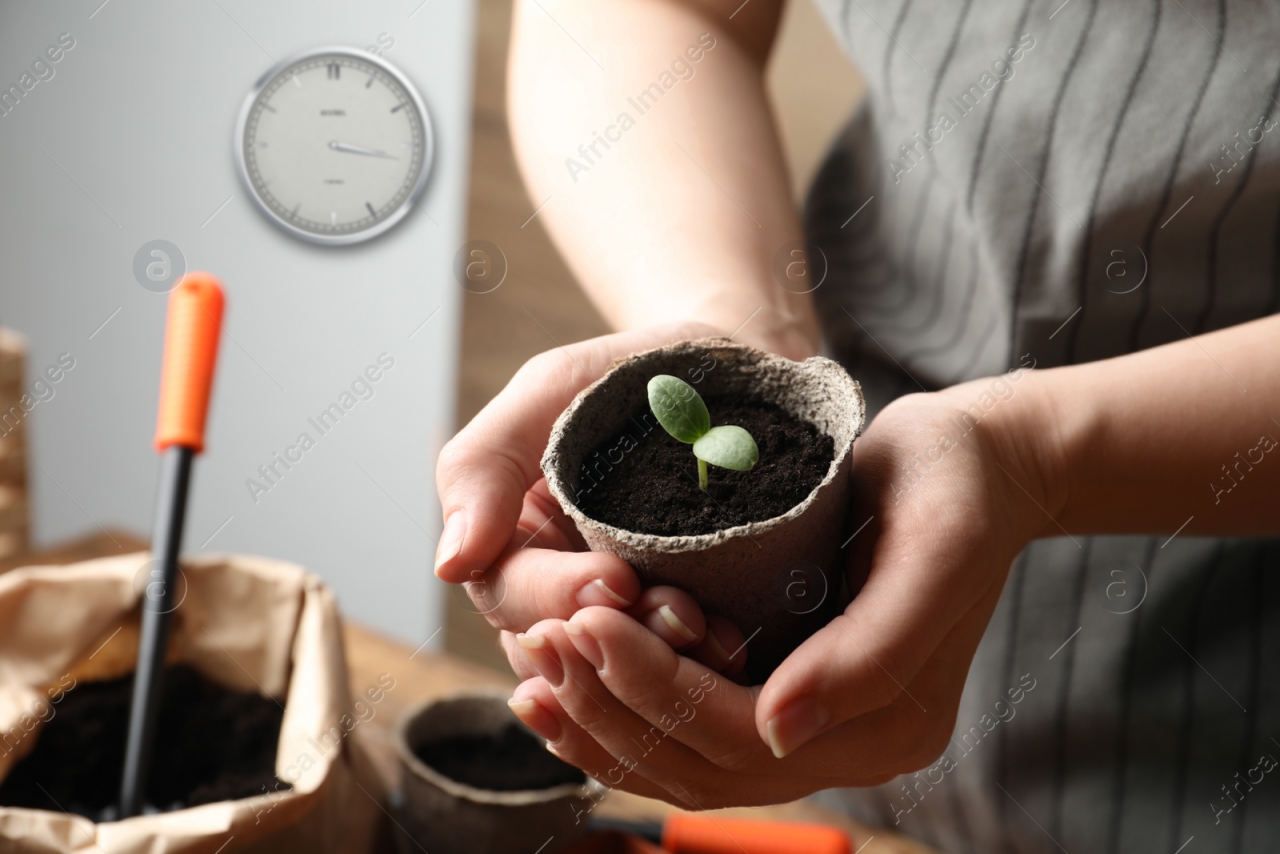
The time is 3,17
